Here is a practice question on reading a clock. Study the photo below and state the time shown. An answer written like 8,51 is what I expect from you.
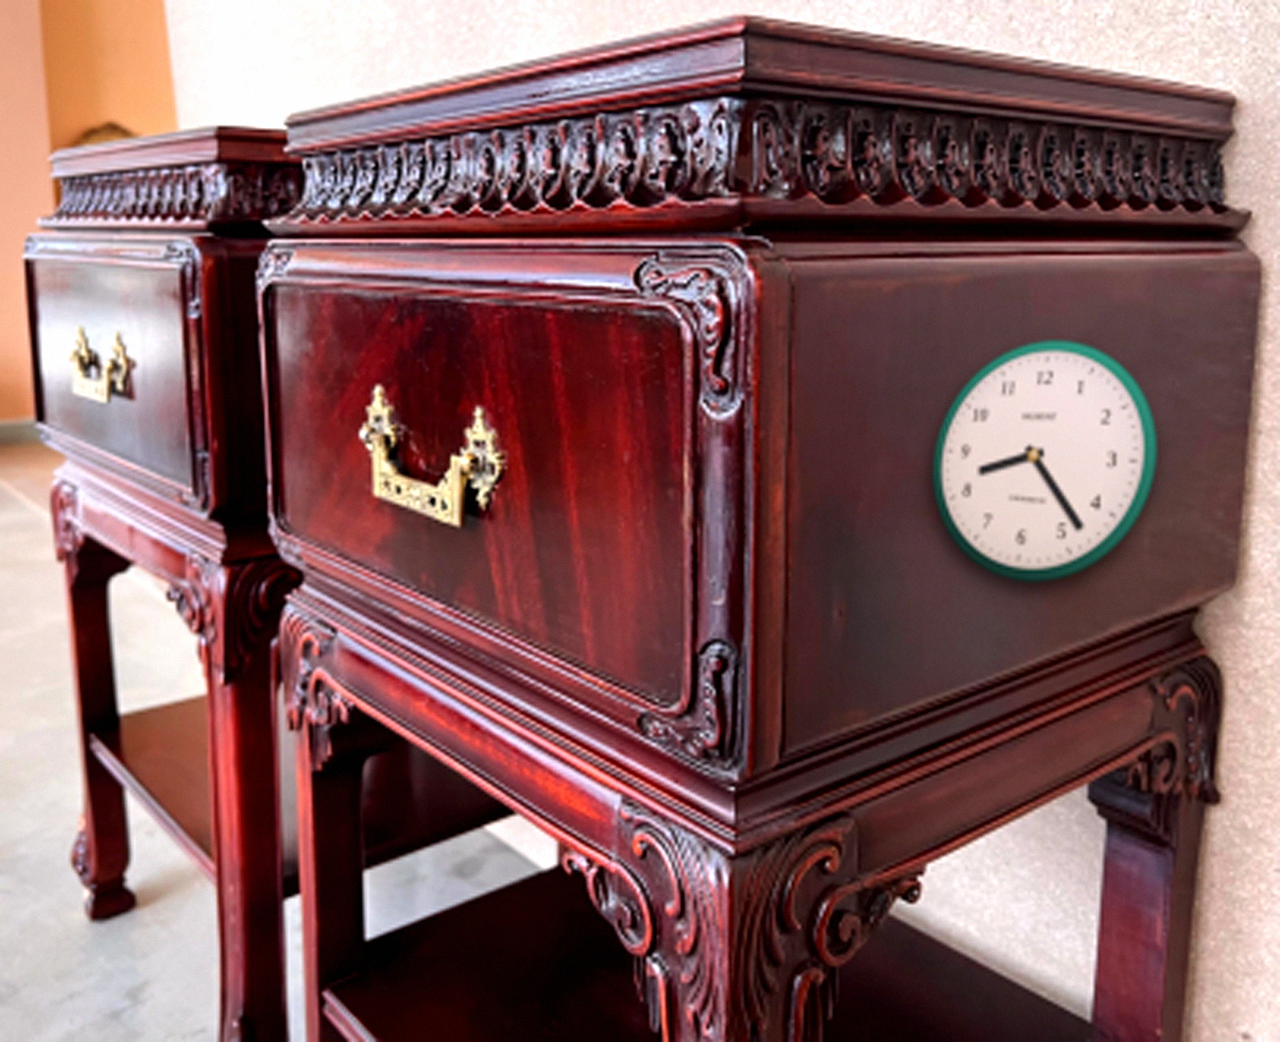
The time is 8,23
